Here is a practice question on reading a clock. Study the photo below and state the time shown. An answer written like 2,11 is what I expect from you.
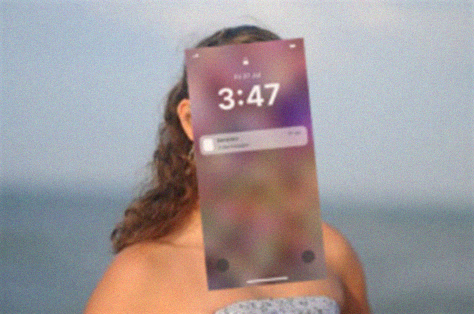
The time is 3,47
